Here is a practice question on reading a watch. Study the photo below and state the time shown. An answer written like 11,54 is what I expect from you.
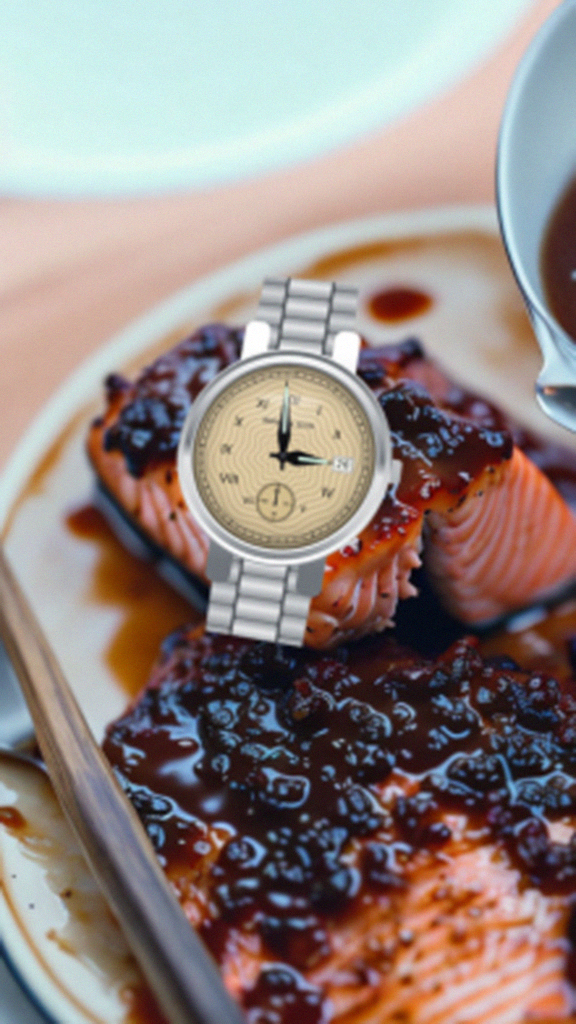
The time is 2,59
